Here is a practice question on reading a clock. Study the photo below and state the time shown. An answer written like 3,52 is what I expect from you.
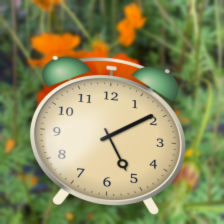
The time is 5,09
